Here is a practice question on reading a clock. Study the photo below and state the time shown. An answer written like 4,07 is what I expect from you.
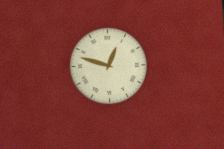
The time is 12,48
